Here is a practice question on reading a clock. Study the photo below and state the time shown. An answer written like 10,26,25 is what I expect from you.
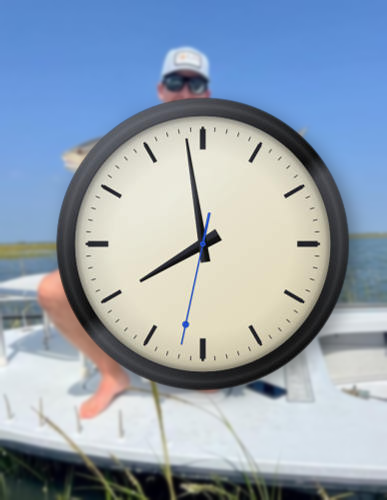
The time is 7,58,32
